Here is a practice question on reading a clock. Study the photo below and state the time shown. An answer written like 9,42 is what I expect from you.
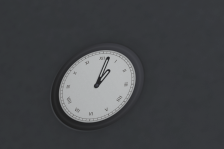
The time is 1,02
